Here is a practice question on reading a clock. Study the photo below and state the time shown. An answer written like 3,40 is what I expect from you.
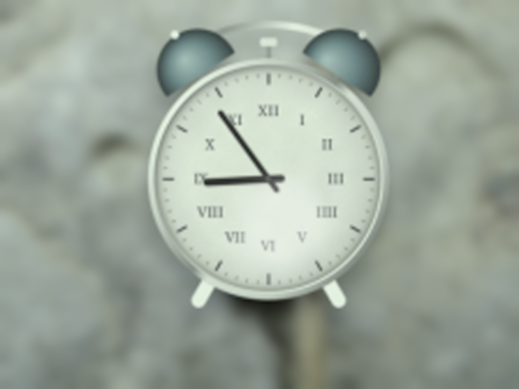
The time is 8,54
